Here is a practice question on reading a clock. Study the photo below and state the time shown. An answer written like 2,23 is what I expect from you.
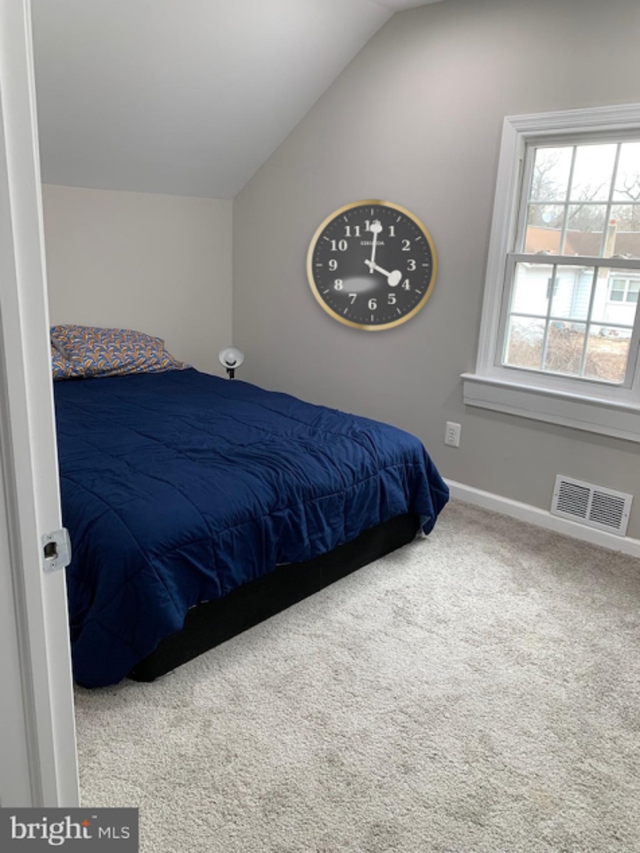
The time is 4,01
